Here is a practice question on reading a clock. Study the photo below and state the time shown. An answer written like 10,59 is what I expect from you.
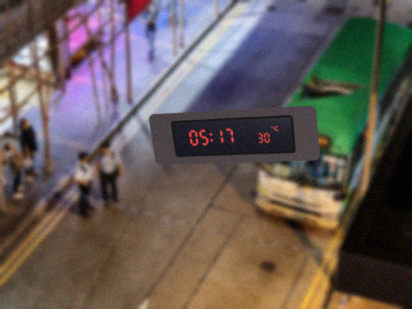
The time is 5,17
